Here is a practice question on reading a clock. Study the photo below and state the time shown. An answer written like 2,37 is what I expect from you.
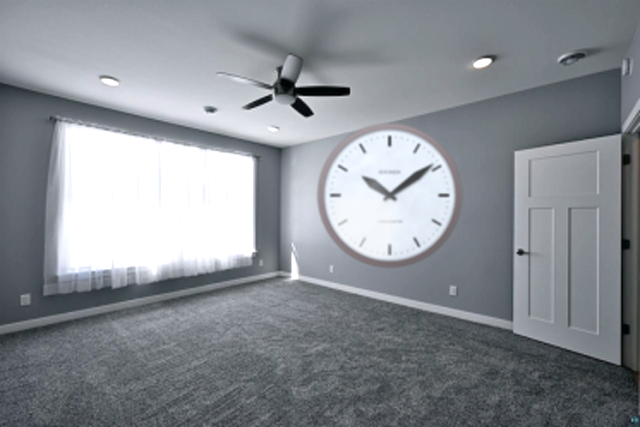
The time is 10,09
